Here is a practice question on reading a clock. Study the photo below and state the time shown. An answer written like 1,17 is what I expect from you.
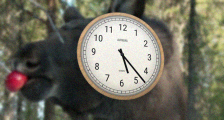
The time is 5,23
